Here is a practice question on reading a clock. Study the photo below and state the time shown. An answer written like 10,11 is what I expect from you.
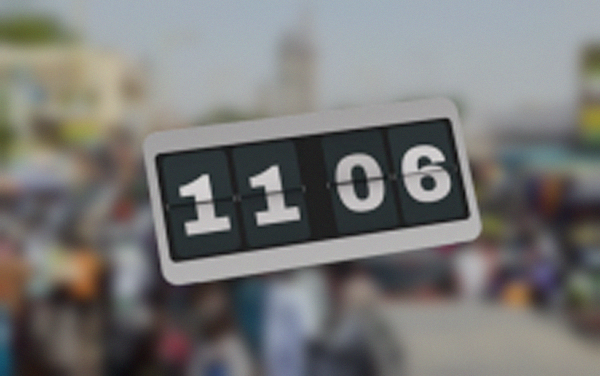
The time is 11,06
